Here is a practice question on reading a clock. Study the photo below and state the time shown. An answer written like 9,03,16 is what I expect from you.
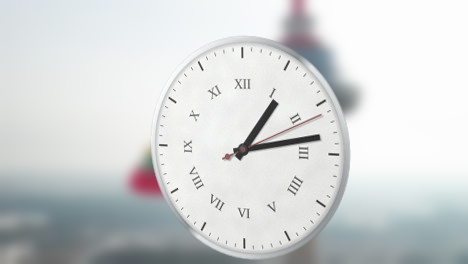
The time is 1,13,11
